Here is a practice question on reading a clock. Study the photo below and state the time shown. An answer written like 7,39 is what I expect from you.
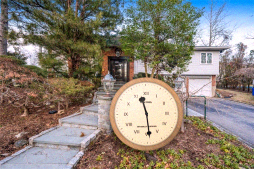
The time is 11,29
